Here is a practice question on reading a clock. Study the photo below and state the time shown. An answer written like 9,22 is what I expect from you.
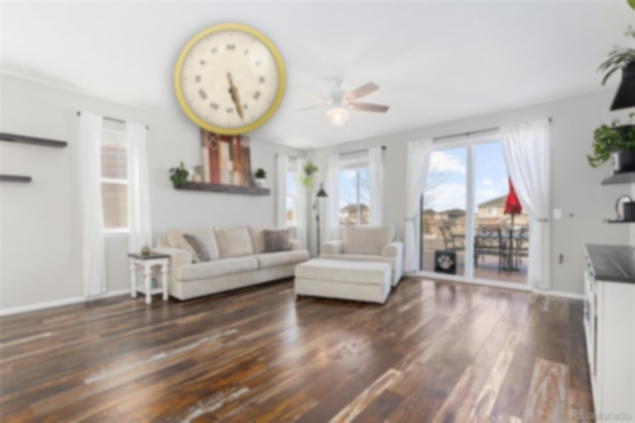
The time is 5,27
